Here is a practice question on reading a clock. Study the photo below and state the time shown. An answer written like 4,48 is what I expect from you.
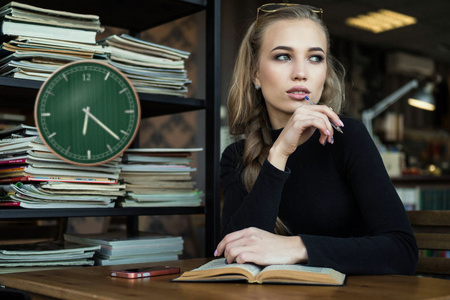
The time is 6,22
